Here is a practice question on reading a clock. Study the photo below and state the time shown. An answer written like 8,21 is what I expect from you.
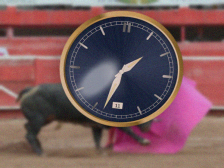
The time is 1,33
